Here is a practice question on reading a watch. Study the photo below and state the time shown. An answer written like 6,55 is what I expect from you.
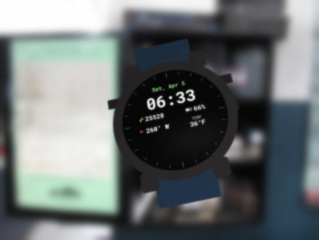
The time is 6,33
